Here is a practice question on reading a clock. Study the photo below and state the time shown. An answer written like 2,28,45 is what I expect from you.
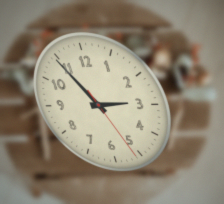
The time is 2,54,26
